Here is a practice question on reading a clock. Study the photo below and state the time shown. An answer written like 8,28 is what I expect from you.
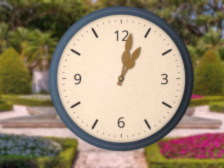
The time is 1,02
